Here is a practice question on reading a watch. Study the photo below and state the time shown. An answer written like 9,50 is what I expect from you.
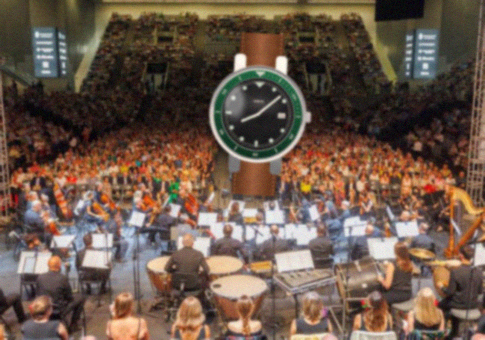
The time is 8,08
